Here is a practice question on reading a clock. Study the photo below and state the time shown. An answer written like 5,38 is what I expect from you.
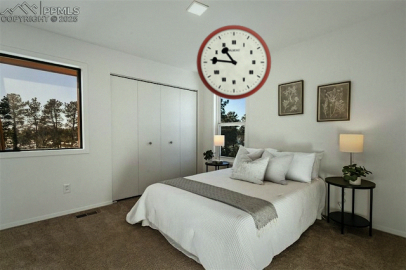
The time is 10,46
